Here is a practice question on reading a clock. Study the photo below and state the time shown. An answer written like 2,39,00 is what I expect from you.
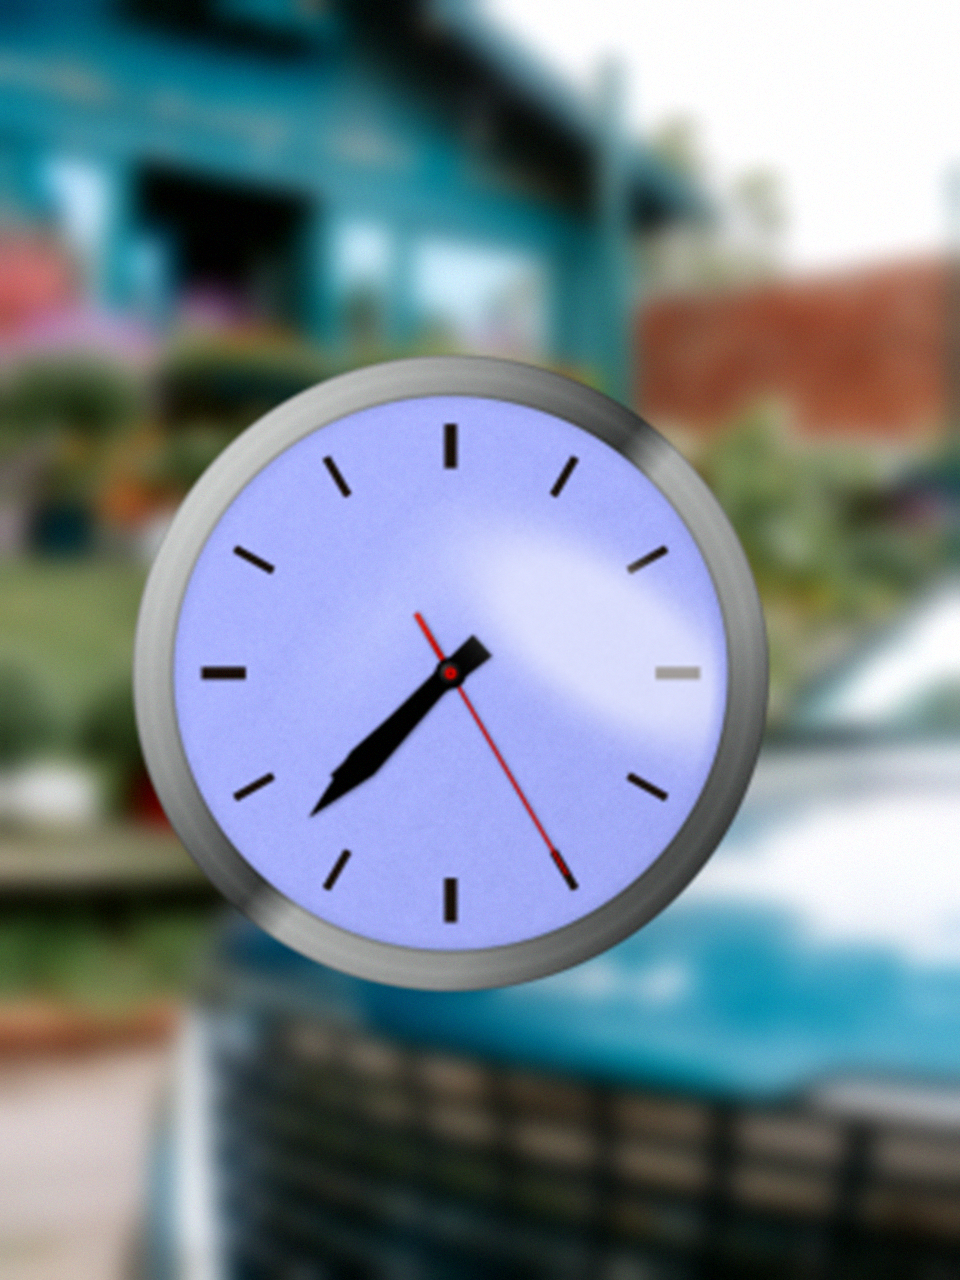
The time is 7,37,25
